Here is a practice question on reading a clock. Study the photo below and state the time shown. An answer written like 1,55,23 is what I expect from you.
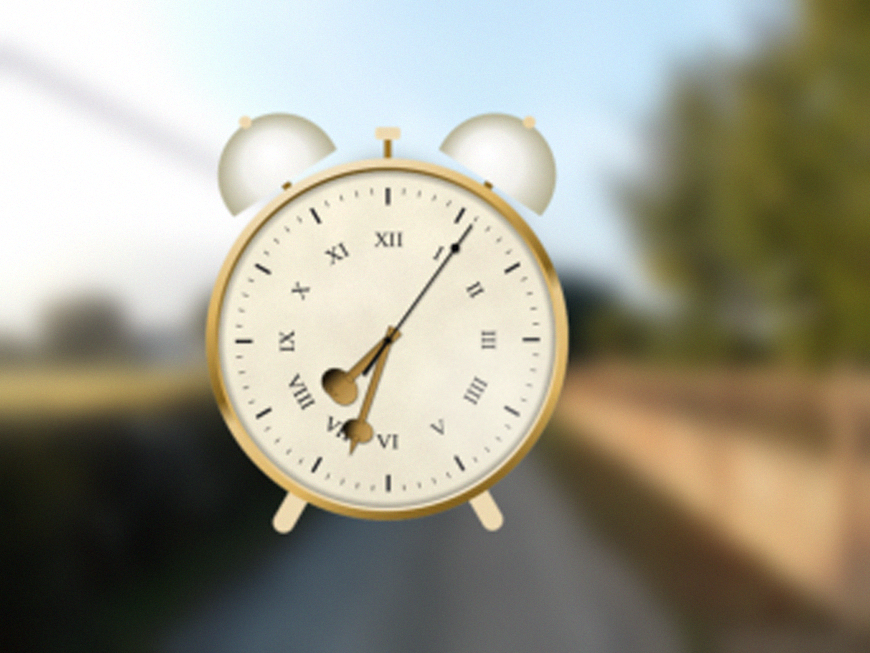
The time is 7,33,06
